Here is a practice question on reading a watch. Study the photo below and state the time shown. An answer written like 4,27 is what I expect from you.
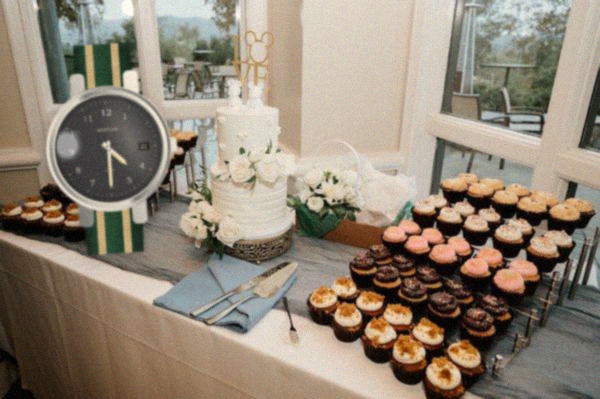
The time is 4,30
